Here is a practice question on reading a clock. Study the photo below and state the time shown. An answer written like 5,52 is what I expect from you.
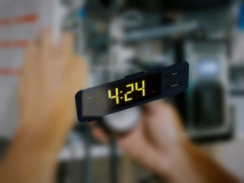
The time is 4,24
